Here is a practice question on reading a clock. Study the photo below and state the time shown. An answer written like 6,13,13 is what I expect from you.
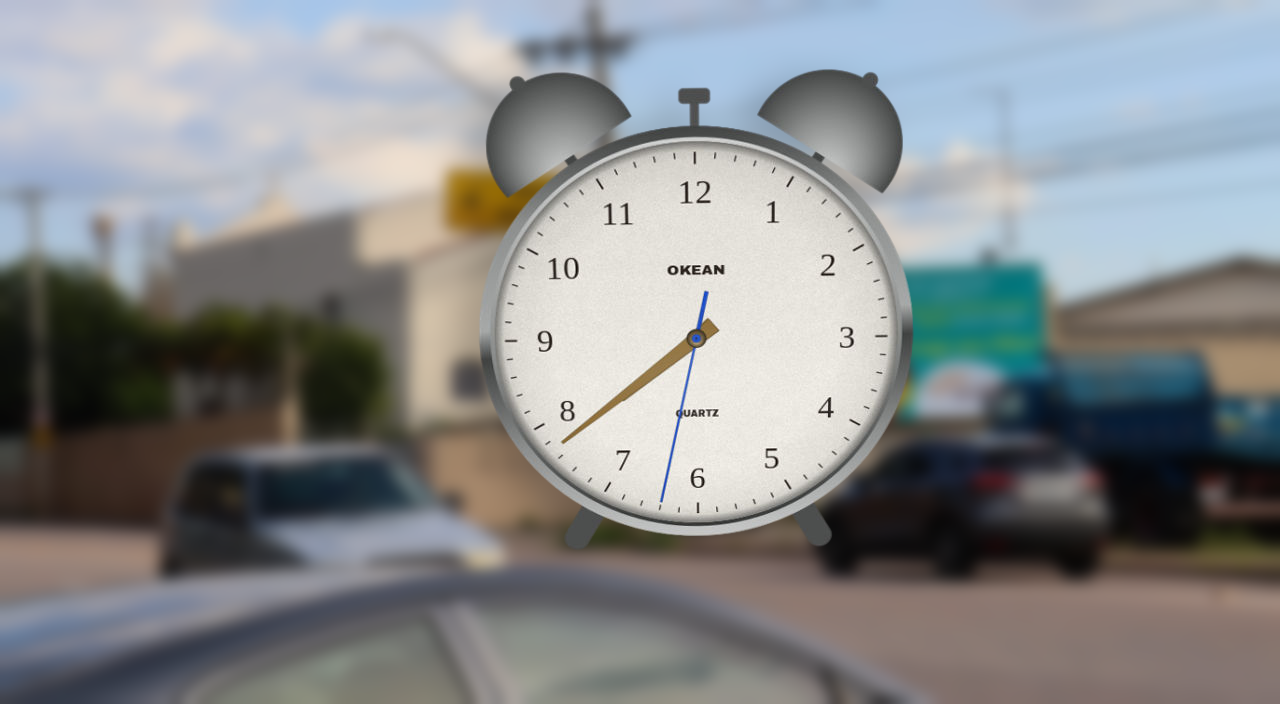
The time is 7,38,32
